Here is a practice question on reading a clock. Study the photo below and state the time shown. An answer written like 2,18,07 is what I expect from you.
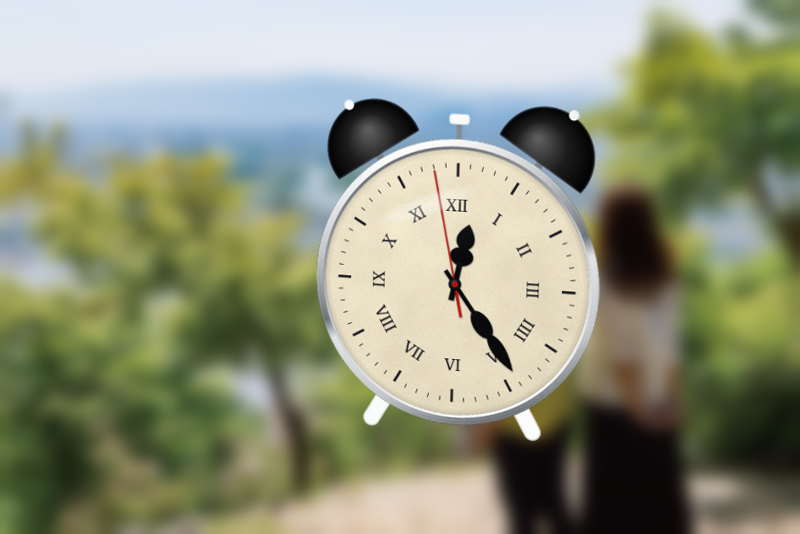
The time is 12,23,58
